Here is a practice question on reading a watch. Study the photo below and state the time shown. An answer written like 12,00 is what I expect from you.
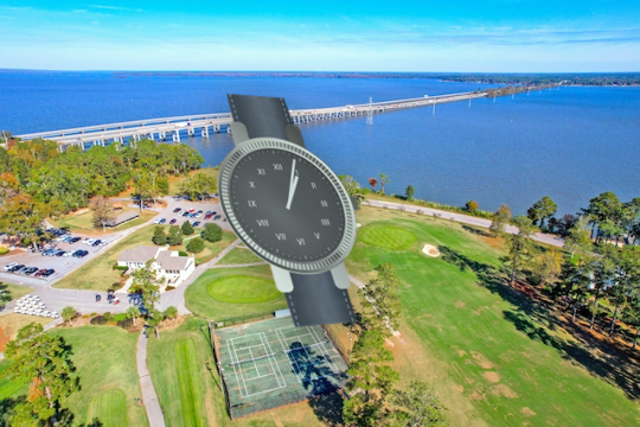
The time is 1,04
